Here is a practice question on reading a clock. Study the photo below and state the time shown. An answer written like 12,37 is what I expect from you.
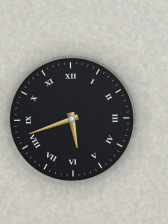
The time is 5,42
